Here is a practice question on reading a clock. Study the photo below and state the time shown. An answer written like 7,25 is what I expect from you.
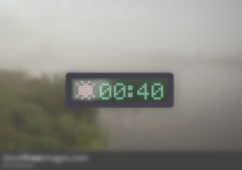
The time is 0,40
